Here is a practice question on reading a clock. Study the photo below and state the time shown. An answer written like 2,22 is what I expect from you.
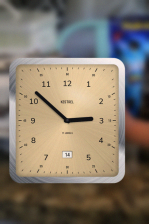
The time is 2,52
